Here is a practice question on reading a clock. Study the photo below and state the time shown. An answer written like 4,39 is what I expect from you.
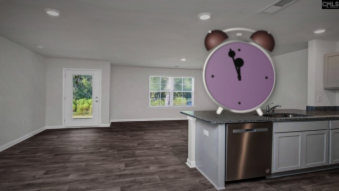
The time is 11,57
